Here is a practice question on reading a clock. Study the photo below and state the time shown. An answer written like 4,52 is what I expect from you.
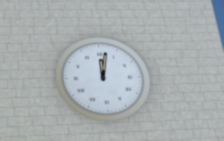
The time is 12,02
